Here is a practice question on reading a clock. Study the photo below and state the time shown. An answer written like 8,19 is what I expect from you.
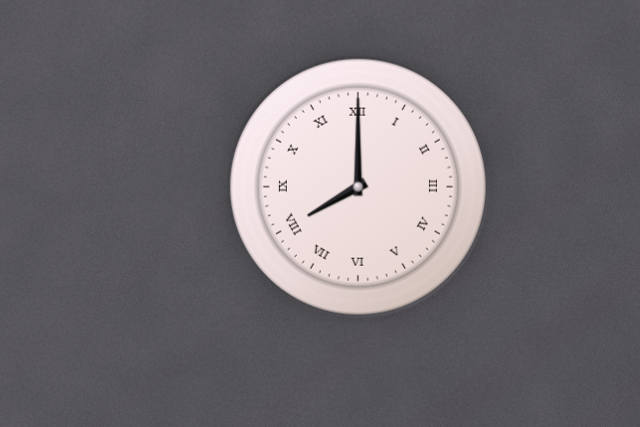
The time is 8,00
